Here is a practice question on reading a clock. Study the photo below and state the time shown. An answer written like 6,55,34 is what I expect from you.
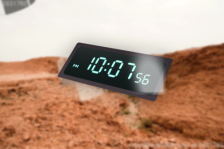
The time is 10,07,56
